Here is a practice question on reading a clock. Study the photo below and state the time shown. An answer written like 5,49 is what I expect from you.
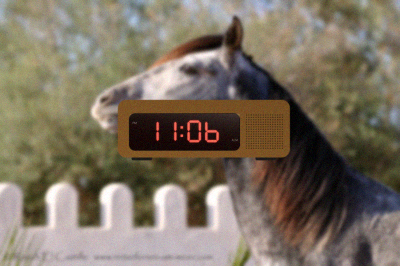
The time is 11,06
